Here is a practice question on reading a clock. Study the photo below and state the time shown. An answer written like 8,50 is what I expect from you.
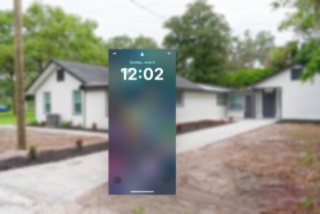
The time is 12,02
